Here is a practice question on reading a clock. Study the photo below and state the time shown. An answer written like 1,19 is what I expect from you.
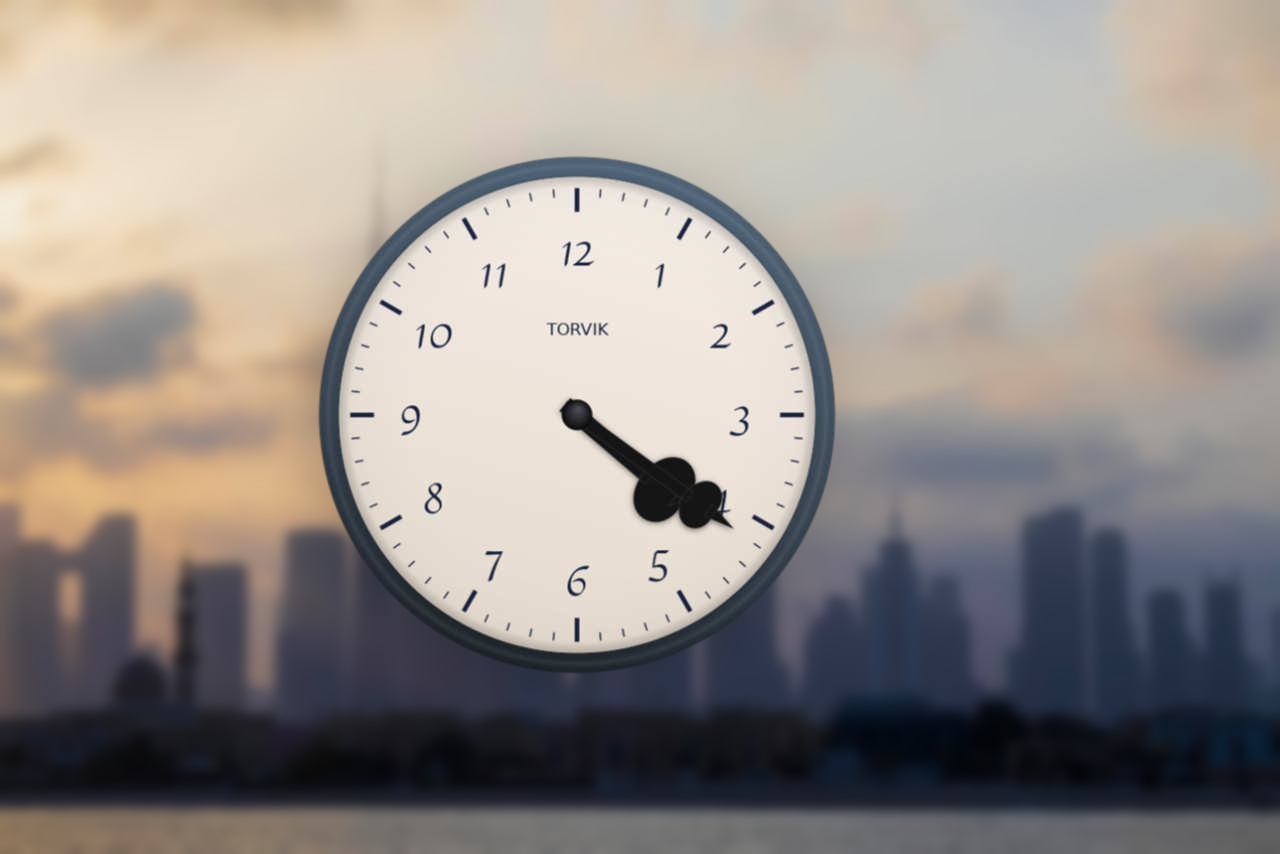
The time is 4,21
